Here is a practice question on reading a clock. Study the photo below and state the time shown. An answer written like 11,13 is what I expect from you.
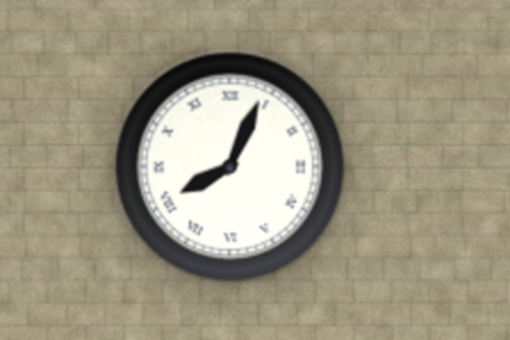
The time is 8,04
